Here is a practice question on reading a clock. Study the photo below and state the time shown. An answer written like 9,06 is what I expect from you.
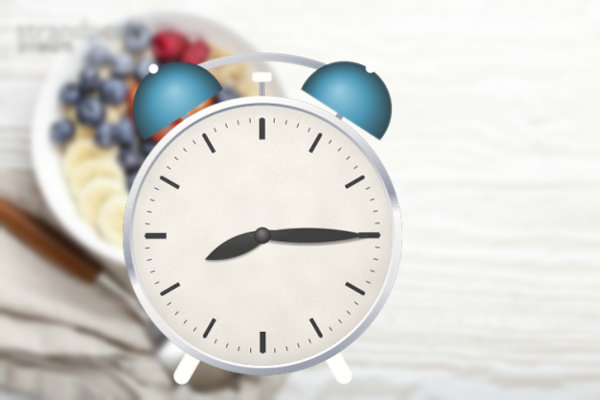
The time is 8,15
